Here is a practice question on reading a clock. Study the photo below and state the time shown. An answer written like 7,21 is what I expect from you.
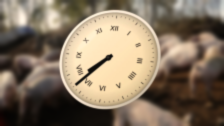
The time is 7,37
